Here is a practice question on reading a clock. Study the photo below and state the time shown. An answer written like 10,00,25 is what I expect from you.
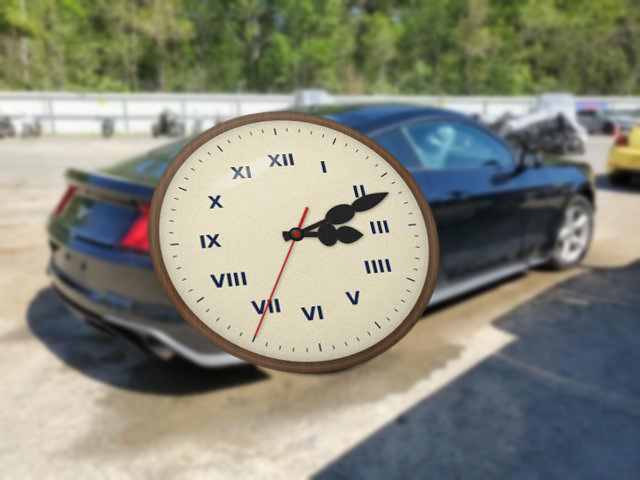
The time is 3,11,35
